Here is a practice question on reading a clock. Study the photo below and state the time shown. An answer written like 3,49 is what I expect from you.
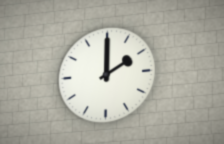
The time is 2,00
